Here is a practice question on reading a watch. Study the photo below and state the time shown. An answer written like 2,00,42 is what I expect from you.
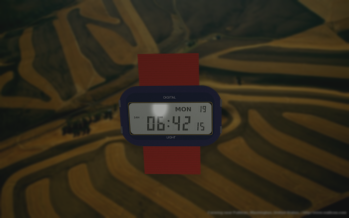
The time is 6,42,15
